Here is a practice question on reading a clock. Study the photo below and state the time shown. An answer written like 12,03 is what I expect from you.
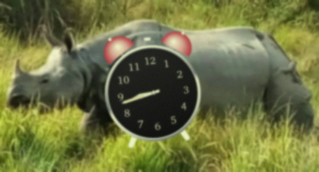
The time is 8,43
